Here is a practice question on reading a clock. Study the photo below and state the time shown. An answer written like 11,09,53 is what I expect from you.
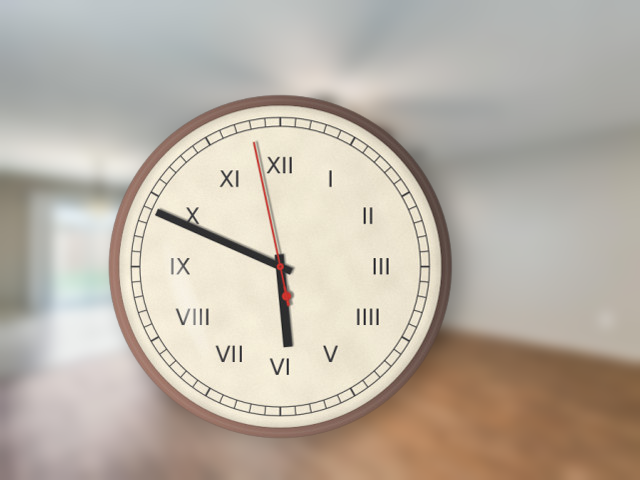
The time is 5,48,58
